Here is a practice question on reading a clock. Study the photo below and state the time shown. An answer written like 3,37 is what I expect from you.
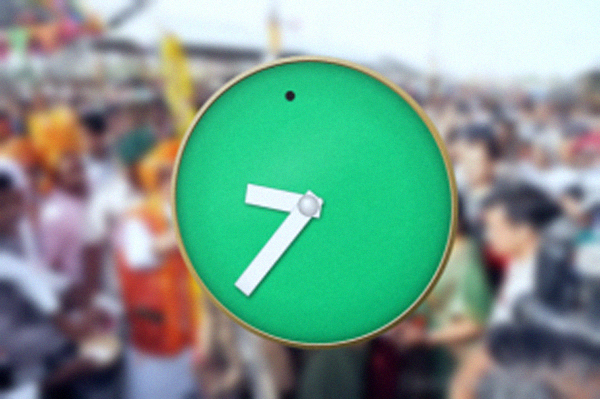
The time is 9,38
